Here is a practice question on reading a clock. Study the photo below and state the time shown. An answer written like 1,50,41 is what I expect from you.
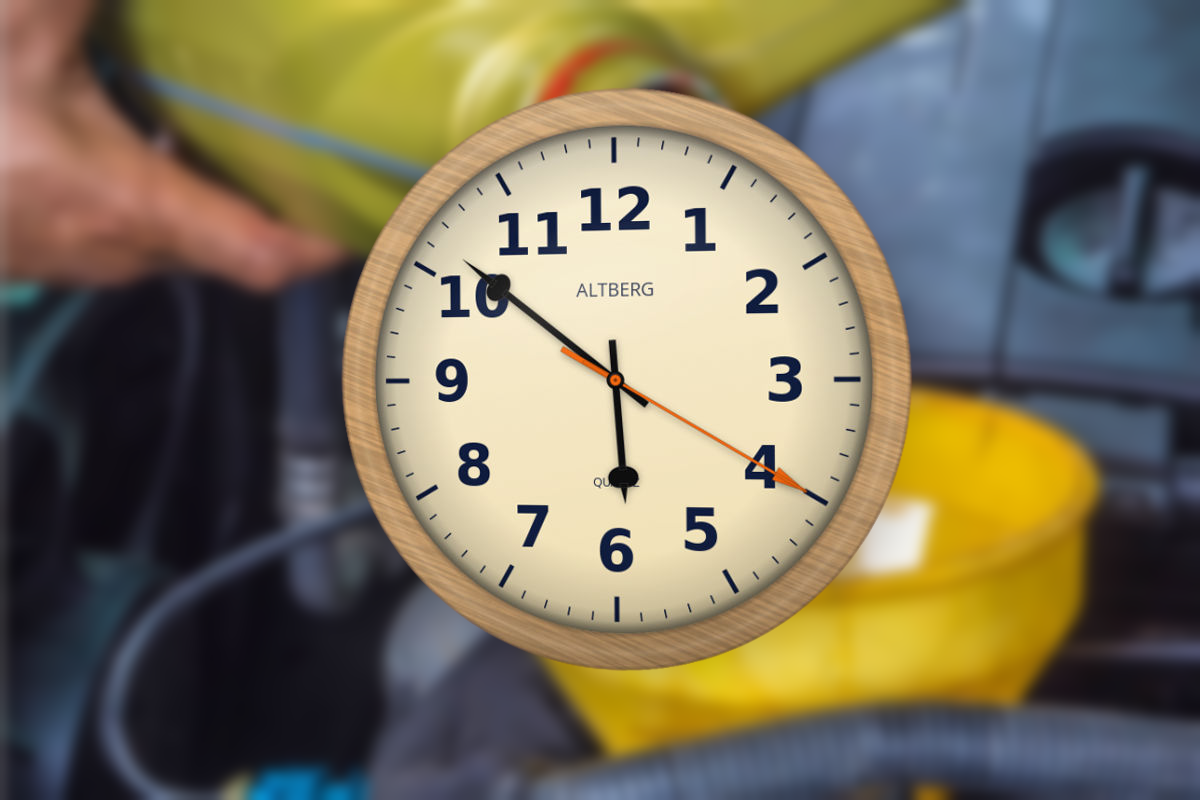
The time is 5,51,20
